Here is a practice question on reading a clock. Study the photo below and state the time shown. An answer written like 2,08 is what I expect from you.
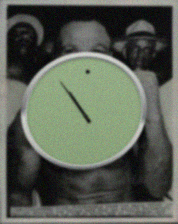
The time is 10,54
